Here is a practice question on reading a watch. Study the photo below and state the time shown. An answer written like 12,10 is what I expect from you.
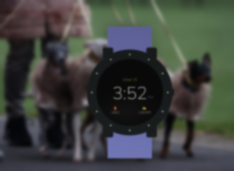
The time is 3,52
